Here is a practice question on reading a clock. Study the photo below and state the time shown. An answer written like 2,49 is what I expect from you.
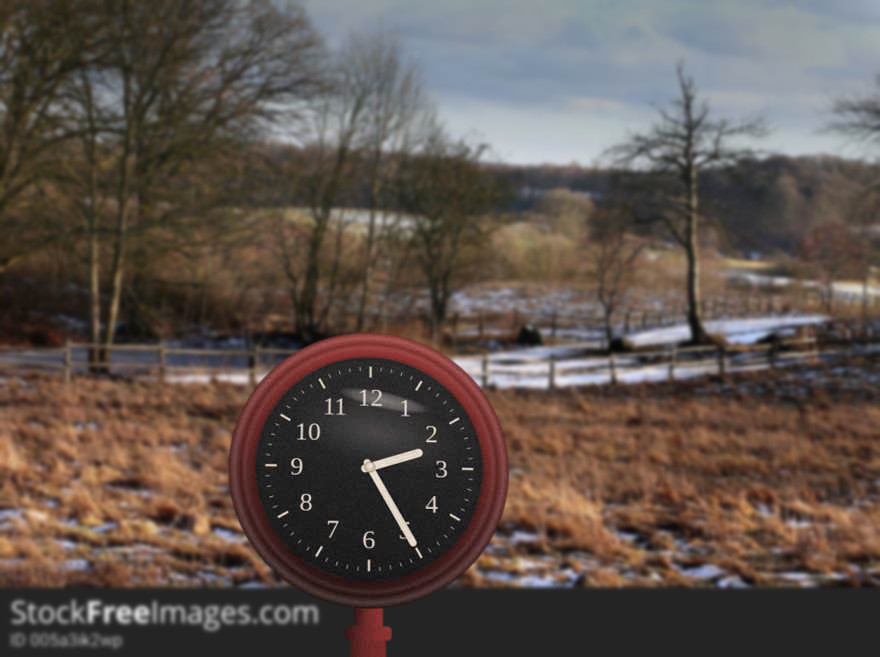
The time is 2,25
